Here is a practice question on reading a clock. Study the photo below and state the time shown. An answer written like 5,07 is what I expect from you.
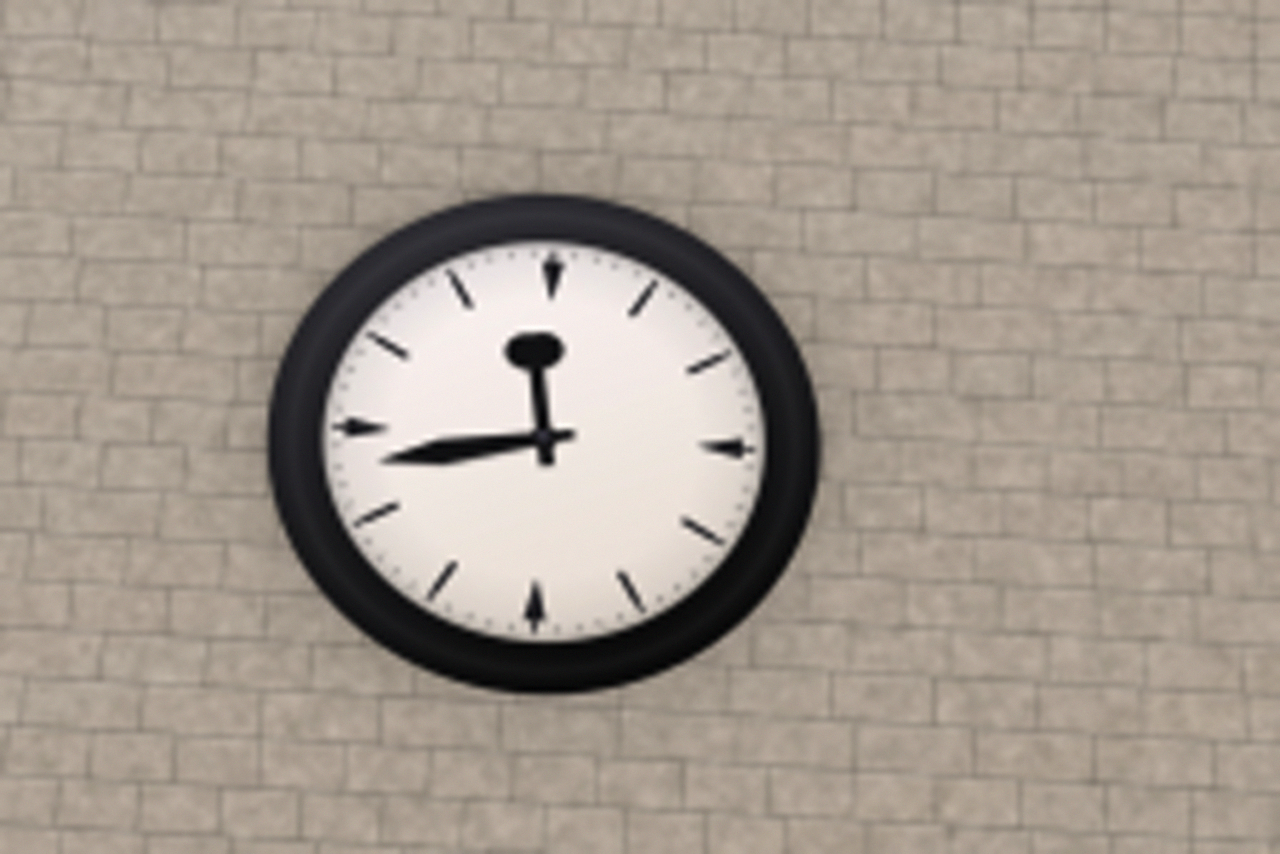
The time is 11,43
